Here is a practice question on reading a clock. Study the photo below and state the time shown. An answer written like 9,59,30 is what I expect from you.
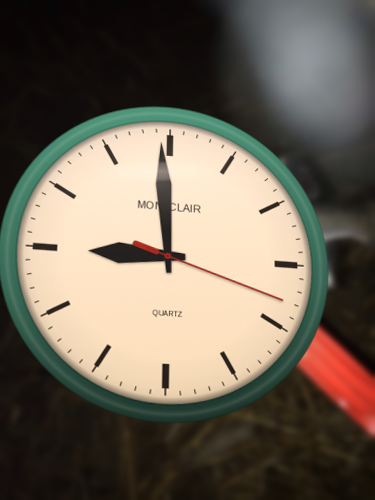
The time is 8,59,18
